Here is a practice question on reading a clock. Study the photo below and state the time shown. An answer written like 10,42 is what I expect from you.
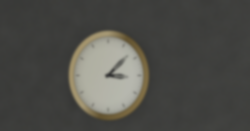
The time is 3,08
